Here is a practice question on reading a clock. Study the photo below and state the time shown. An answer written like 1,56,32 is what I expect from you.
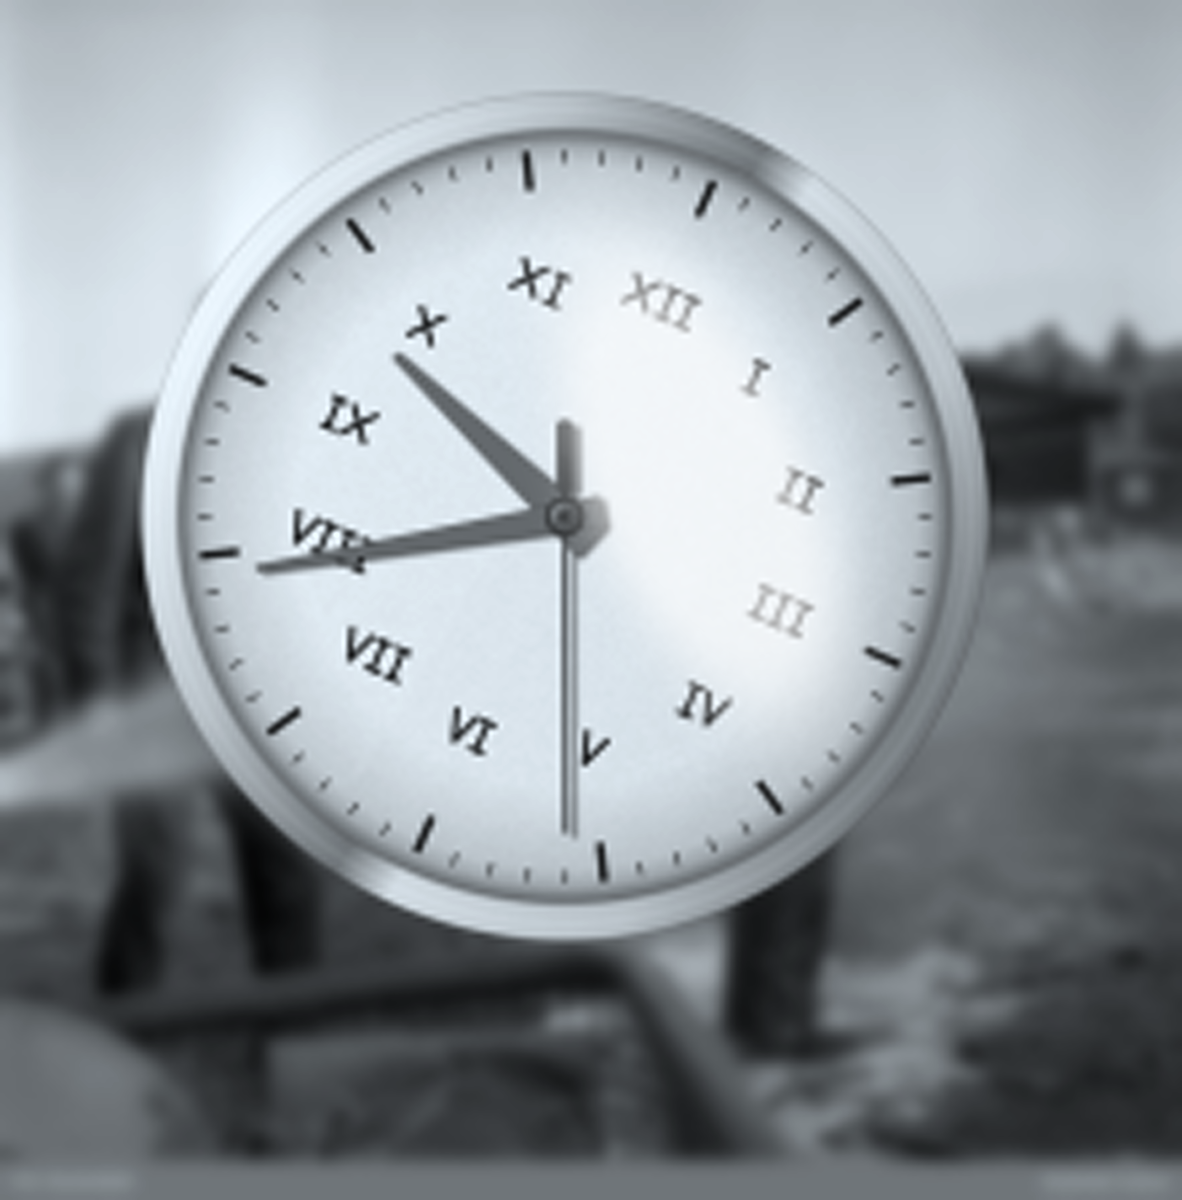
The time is 9,39,26
